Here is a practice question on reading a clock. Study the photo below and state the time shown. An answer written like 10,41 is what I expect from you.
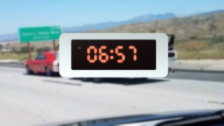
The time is 6,57
